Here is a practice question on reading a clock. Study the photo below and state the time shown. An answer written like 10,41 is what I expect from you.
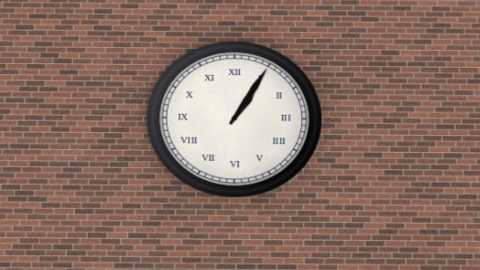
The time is 1,05
